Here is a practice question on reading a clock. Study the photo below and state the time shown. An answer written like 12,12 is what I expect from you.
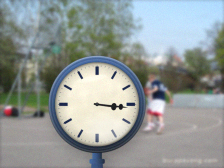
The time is 3,16
